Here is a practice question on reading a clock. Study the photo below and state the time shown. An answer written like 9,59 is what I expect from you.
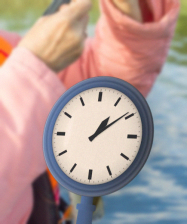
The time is 1,09
